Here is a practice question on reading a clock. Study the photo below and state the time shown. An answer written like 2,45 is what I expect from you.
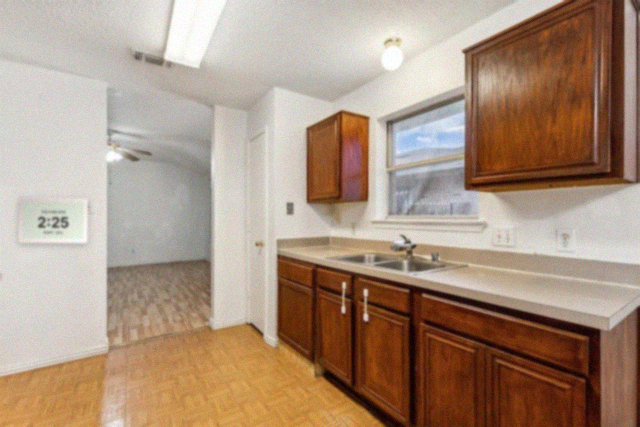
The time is 2,25
